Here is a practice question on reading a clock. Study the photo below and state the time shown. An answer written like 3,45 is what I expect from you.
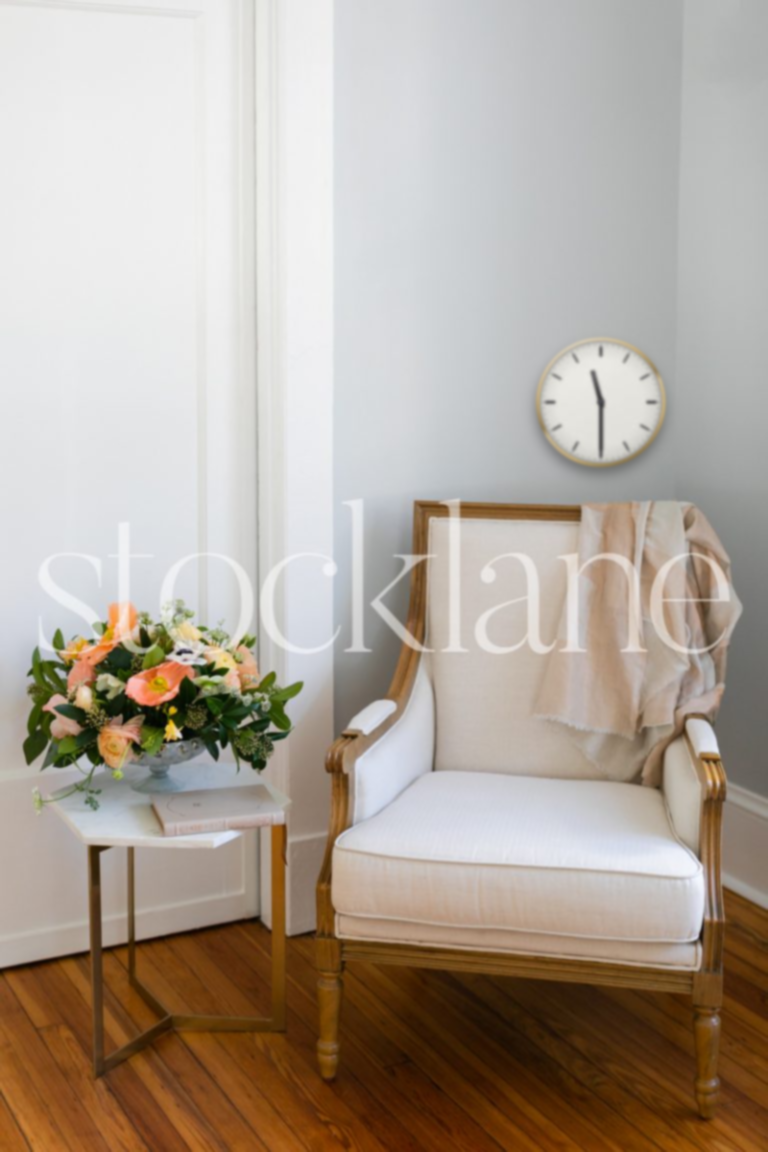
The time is 11,30
